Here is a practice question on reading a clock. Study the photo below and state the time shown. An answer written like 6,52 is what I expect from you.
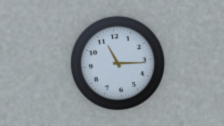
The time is 11,16
